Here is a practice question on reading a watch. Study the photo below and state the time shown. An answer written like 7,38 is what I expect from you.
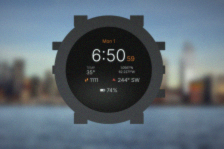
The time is 6,50
